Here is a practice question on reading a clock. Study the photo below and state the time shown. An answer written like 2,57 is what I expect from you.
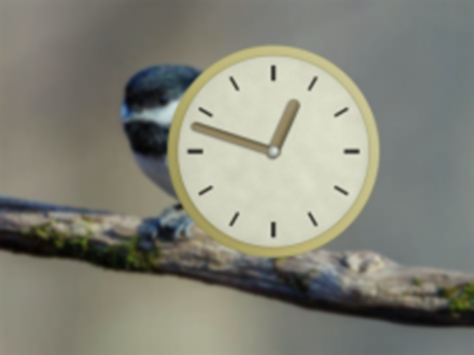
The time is 12,48
